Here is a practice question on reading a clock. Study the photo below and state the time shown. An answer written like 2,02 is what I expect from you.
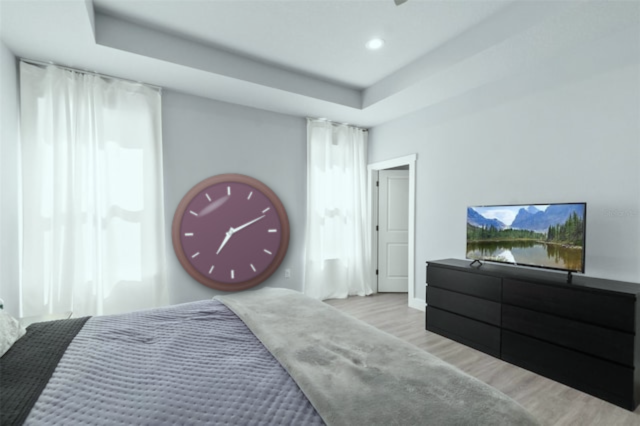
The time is 7,11
